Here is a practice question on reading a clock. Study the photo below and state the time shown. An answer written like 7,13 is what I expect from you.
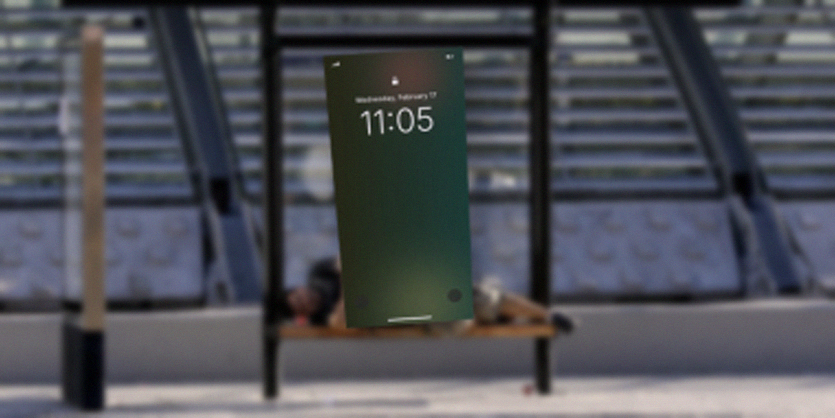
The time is 11,05
